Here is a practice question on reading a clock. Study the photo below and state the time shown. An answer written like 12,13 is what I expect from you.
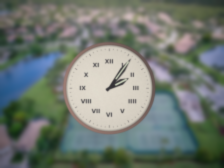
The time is 2,06
